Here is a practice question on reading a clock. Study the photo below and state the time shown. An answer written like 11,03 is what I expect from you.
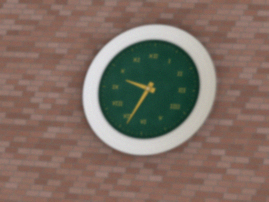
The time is 9,34
